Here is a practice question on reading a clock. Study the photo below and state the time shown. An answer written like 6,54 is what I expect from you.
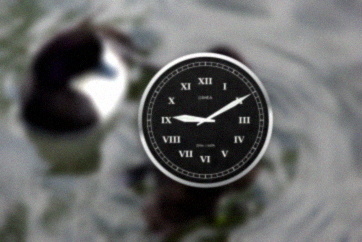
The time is 9,10
